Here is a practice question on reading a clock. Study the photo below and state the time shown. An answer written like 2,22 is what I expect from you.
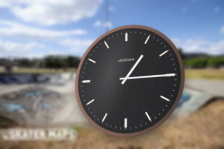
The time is 1,15
